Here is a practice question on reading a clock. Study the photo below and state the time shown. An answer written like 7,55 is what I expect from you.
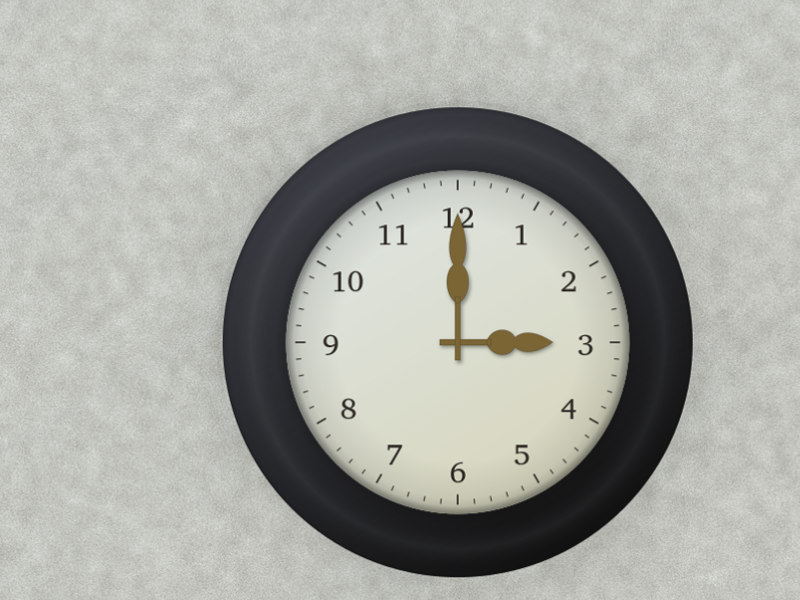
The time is 3,00
